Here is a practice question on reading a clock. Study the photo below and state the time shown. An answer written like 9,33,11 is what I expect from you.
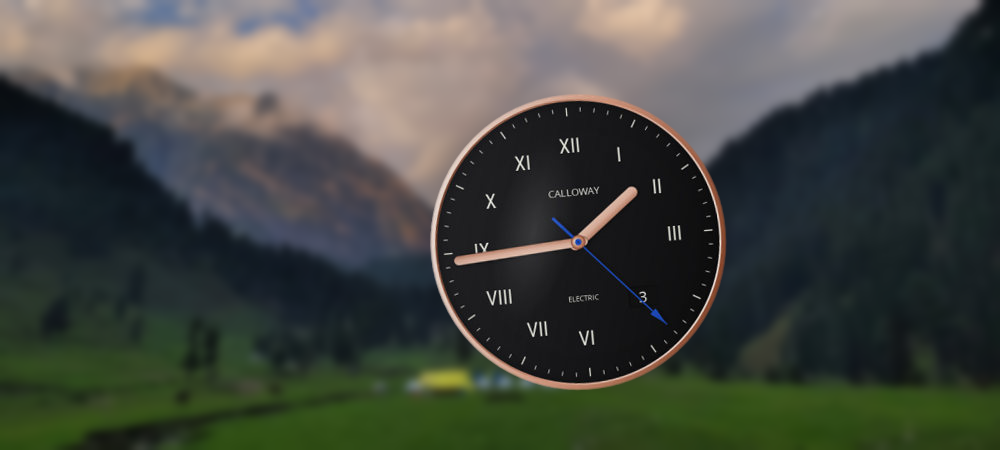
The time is 1,44,23
